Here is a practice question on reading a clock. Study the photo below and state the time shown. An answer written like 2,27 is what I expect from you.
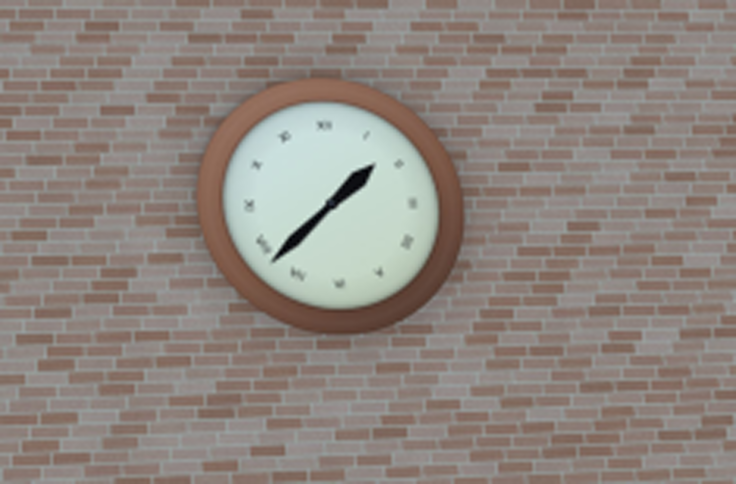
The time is 1,38
